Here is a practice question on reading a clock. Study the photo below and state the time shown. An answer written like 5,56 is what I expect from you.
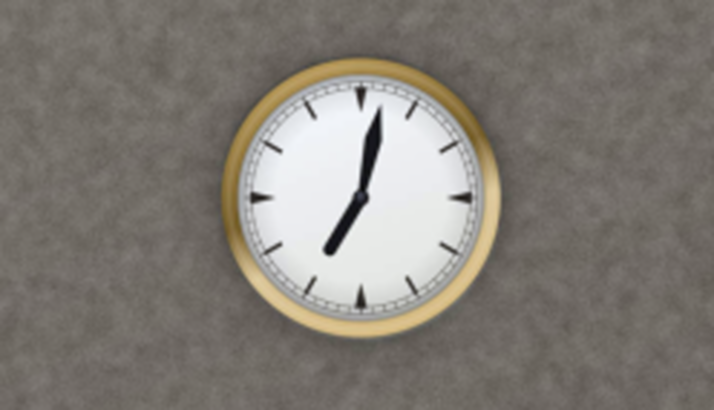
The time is 7,02
